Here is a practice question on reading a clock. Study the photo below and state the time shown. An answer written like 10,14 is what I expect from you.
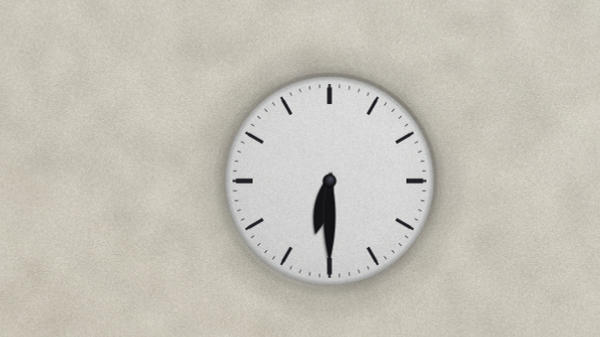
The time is 6,30
